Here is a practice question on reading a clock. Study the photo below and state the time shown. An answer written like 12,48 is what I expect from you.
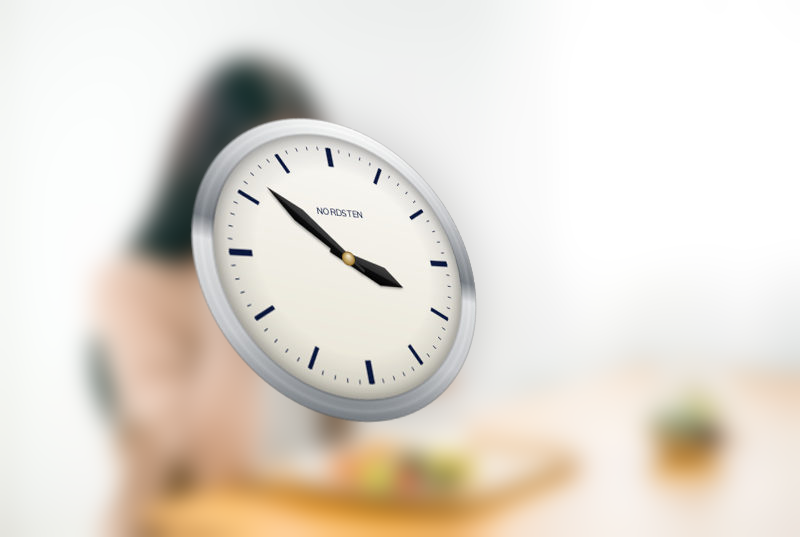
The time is 3,52
